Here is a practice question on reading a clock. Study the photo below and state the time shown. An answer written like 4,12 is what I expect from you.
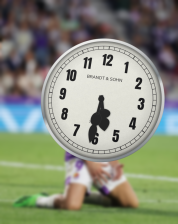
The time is 5,31
